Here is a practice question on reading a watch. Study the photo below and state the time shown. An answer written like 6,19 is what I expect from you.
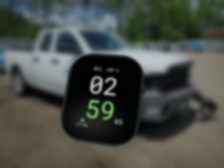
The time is 2,59
